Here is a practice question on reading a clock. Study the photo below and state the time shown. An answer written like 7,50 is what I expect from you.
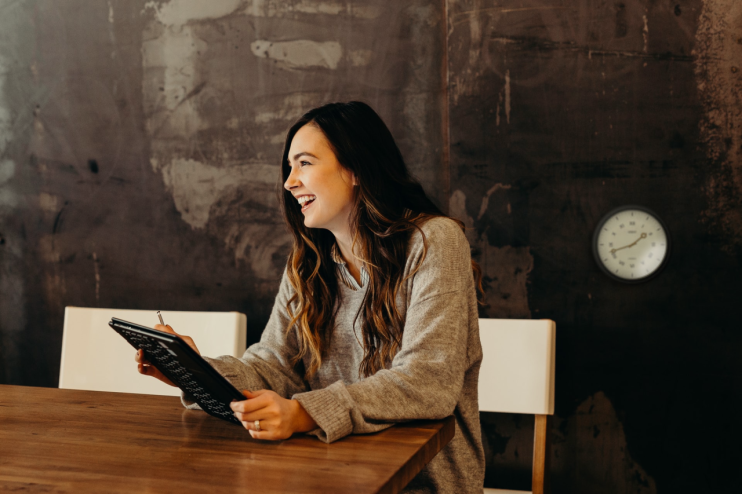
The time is 1,42
